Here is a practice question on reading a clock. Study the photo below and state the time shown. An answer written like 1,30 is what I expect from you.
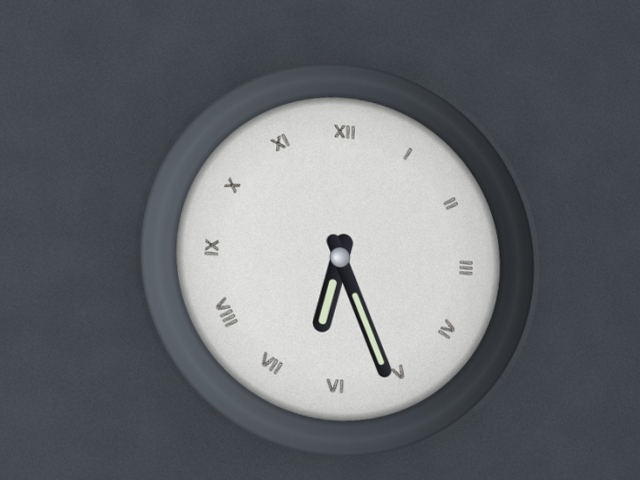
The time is 6,26
